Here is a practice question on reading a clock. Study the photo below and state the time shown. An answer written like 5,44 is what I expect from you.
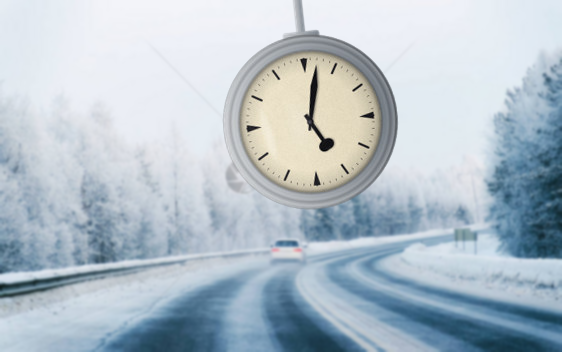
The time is 5,02
